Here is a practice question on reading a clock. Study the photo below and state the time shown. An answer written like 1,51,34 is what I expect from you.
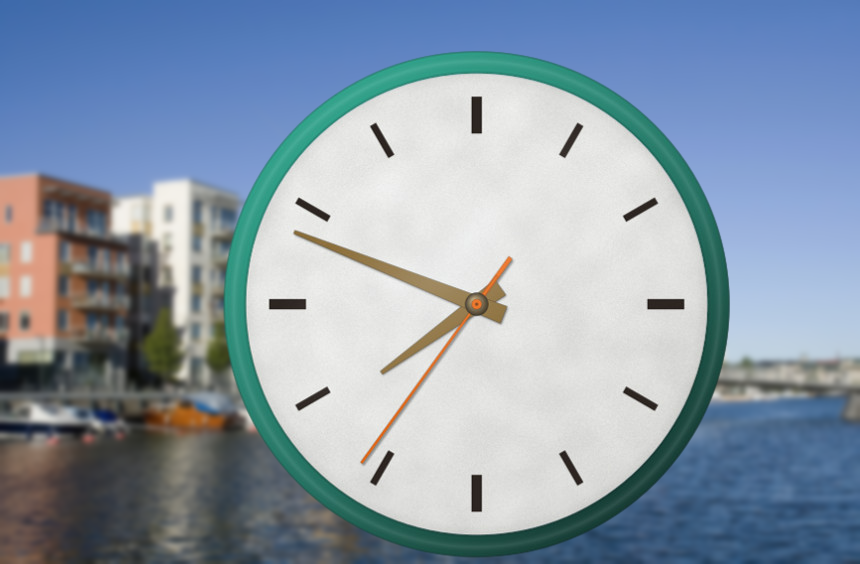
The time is 7,48,36
